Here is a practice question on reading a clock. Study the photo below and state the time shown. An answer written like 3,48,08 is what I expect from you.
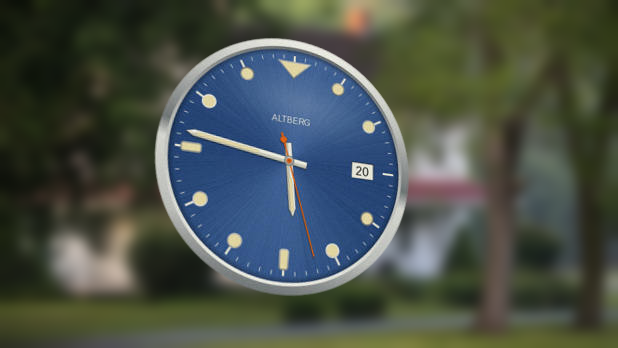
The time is 5,46,27
